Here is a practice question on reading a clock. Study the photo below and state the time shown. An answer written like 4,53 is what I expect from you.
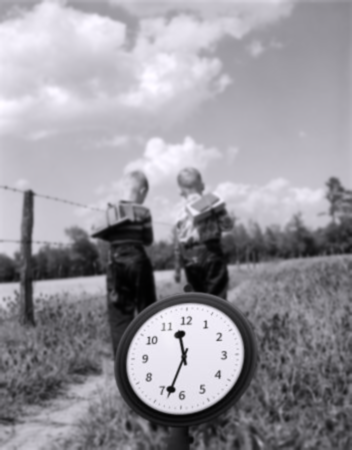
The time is 11,33
